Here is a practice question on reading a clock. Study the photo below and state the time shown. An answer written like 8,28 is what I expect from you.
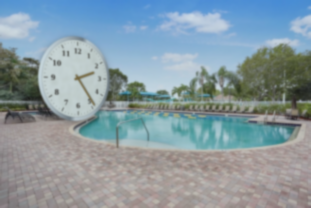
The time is 2,24
